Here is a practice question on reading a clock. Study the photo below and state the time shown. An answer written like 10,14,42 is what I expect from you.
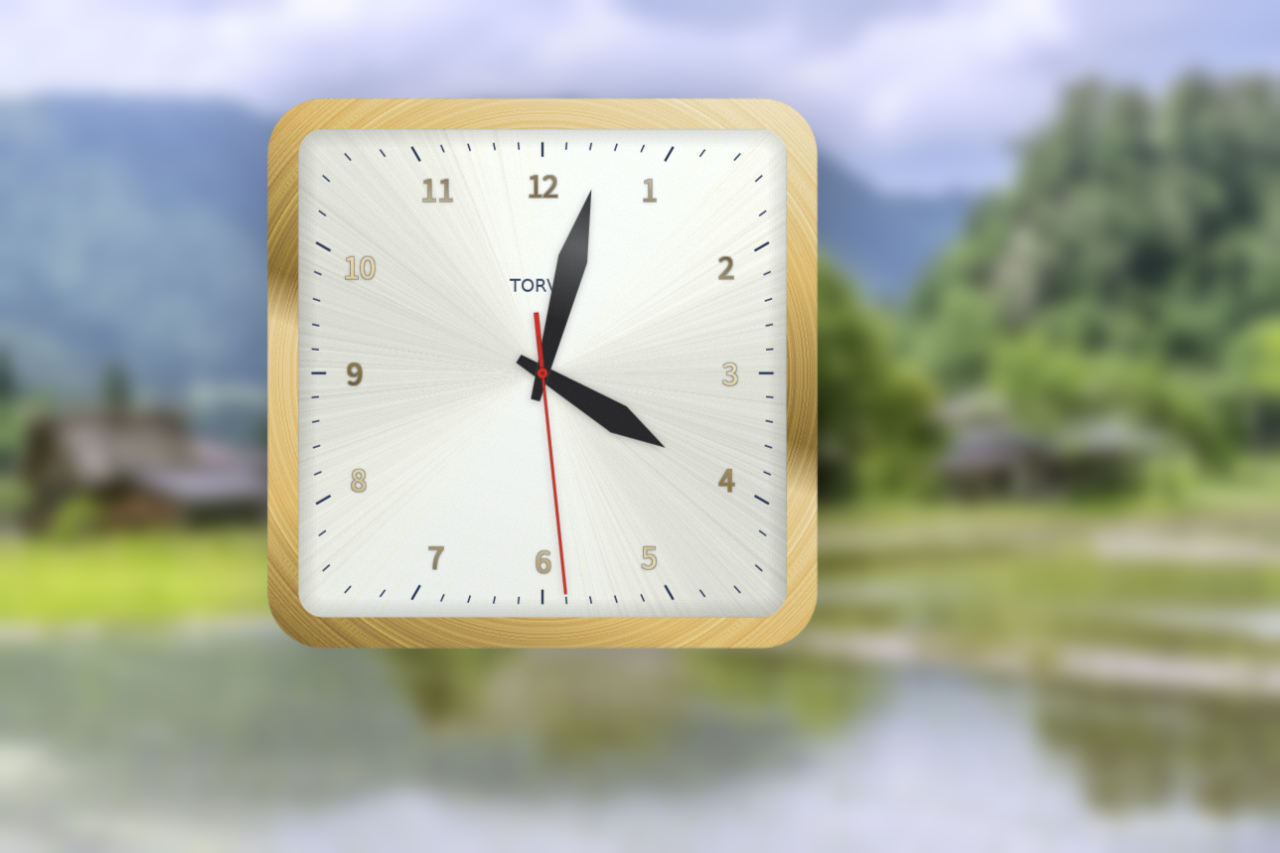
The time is 4,02,29
